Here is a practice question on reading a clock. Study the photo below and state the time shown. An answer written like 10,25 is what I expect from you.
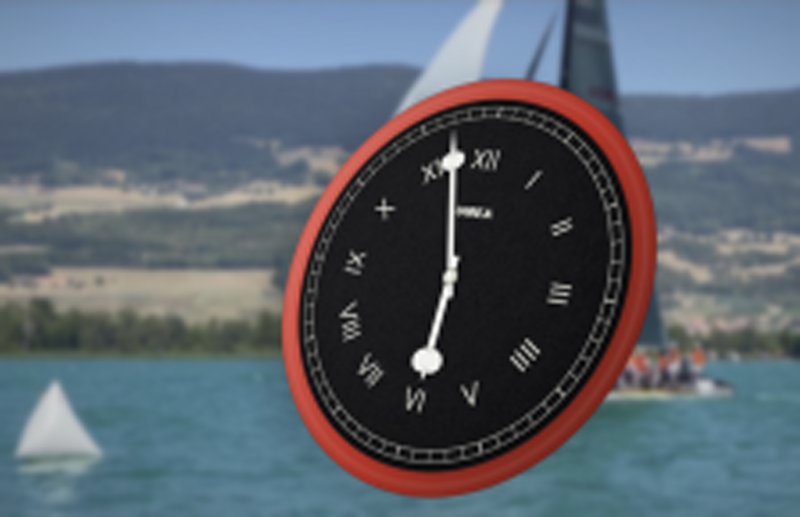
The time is 5,57
